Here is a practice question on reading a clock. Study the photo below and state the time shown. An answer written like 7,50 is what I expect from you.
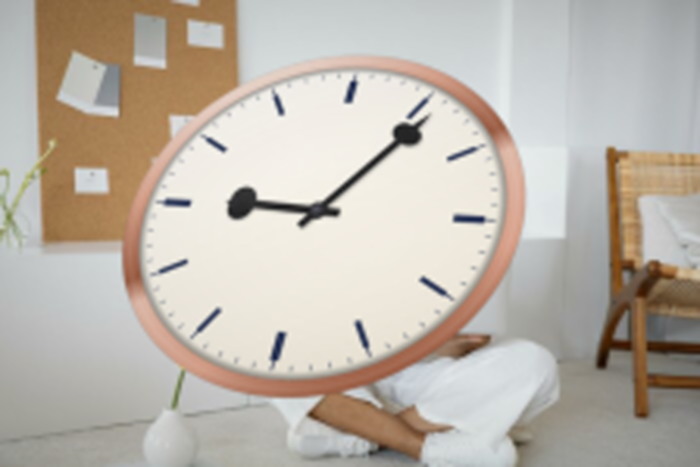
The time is 9,06
